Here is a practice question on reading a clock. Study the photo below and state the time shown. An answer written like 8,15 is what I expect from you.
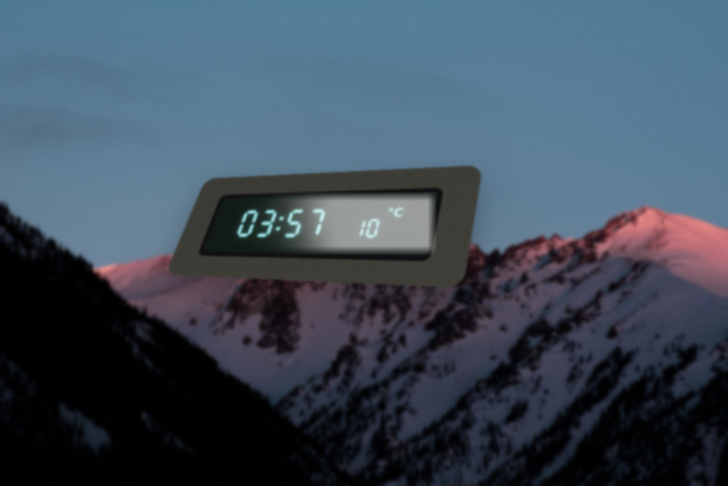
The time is 3,57
